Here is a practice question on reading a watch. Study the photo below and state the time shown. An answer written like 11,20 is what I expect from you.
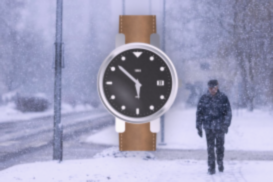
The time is 5,52
